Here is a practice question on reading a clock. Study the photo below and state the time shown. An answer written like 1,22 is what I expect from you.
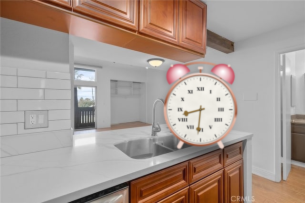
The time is 8,31
